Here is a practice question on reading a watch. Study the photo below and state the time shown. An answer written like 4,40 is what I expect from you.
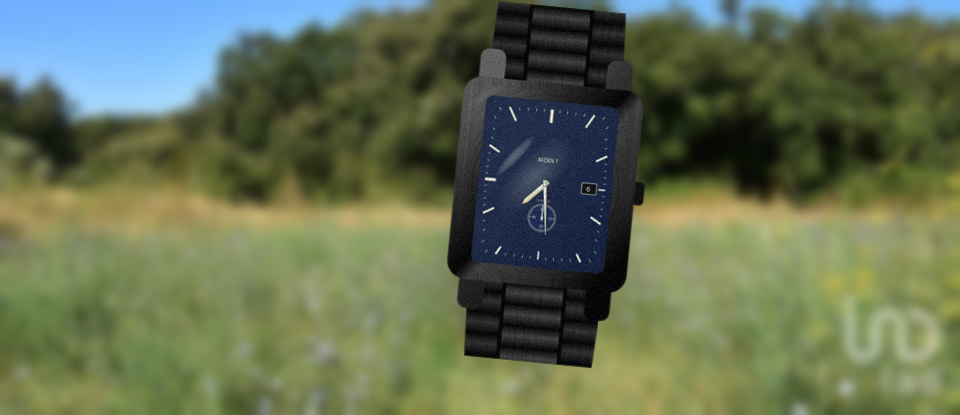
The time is 7,29
